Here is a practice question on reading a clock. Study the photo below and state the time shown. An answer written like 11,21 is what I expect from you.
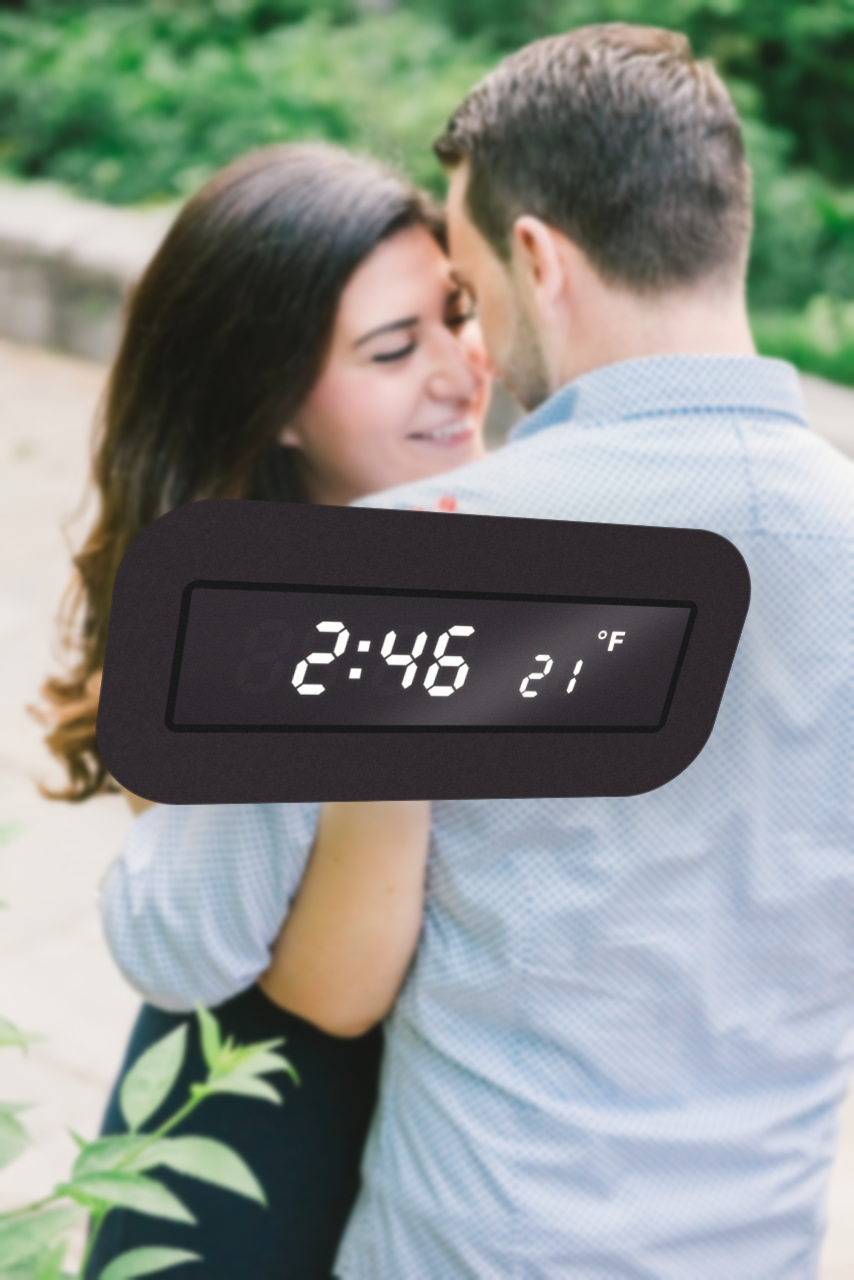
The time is 2,46
